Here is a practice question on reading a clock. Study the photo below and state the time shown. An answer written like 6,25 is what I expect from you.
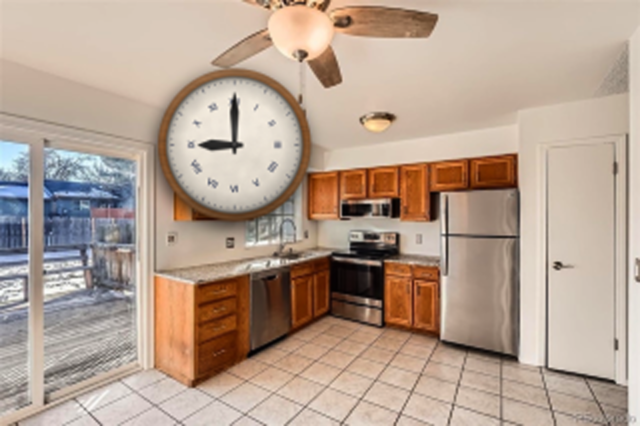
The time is 9,00
